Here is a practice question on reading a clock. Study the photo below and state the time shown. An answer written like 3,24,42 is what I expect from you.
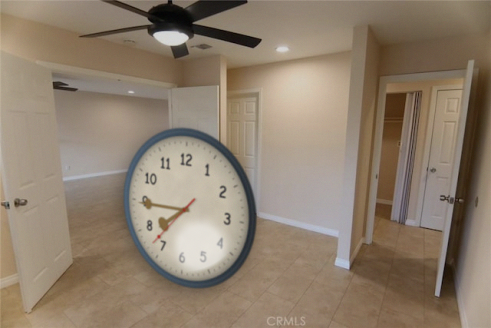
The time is 7,44,37
